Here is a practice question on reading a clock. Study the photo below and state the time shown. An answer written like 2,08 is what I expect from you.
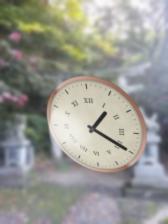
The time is 1,20
